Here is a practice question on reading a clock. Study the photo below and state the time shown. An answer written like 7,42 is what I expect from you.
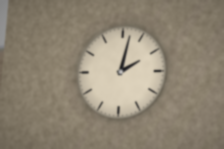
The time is 2,02
